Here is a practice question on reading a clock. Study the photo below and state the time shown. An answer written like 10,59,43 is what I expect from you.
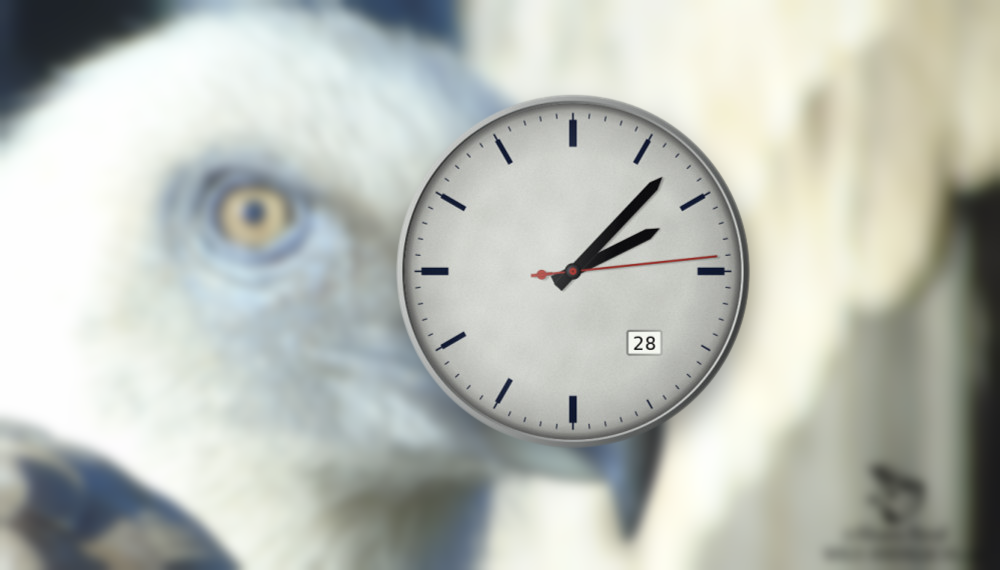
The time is 2,07,14
